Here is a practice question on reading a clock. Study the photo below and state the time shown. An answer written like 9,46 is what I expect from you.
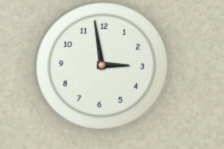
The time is 2,58
